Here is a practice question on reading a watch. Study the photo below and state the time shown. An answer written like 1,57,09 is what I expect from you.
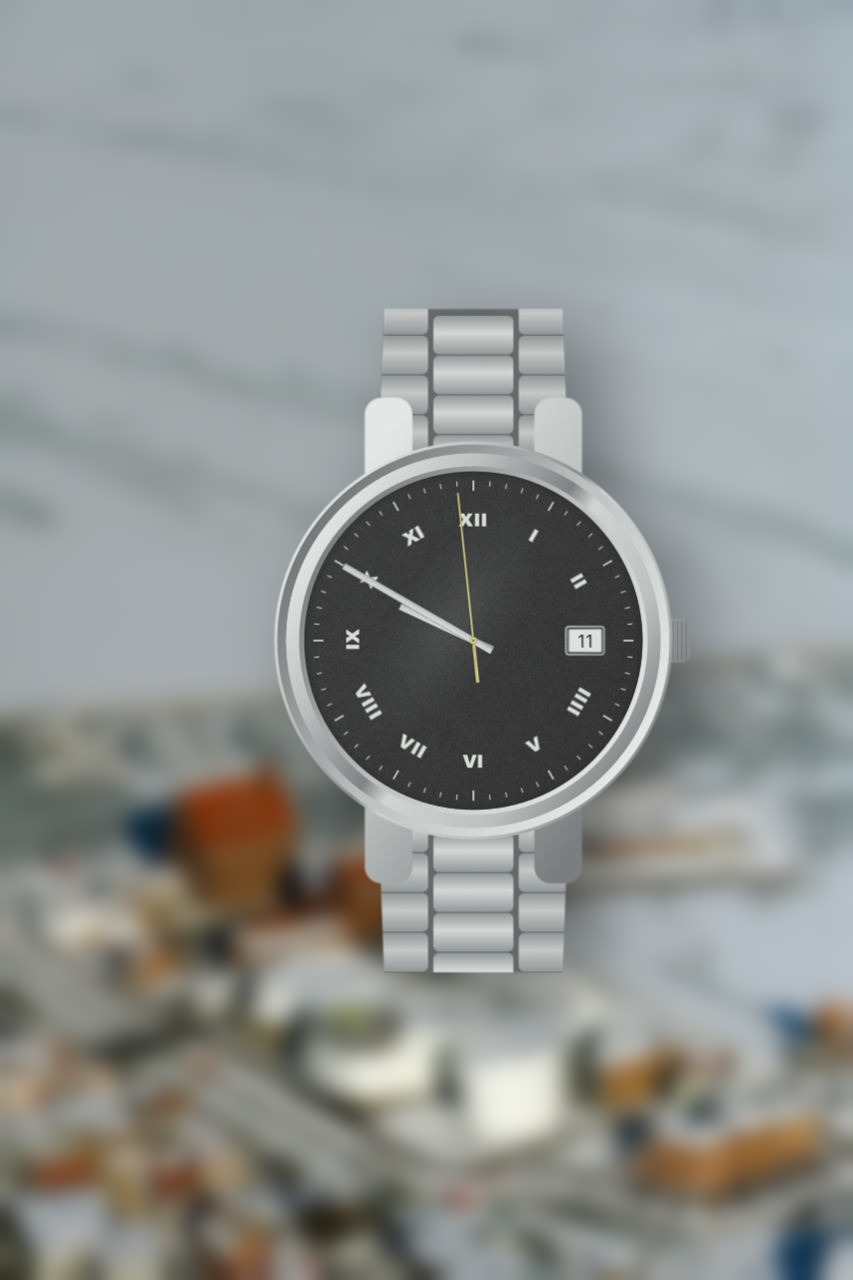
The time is 9,49,59
